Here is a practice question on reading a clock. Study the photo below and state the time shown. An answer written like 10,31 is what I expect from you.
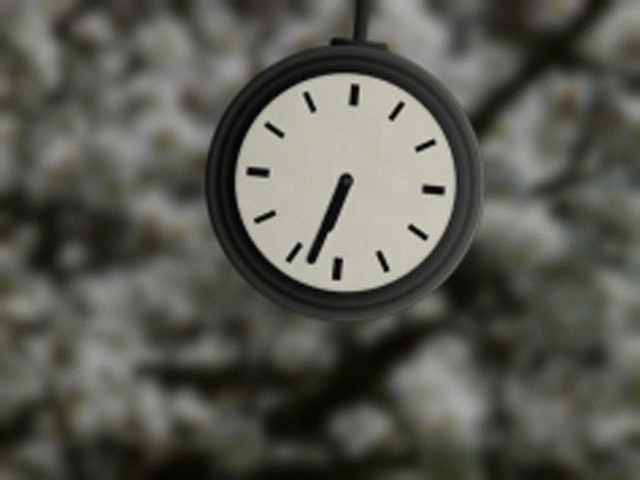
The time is 6,33
